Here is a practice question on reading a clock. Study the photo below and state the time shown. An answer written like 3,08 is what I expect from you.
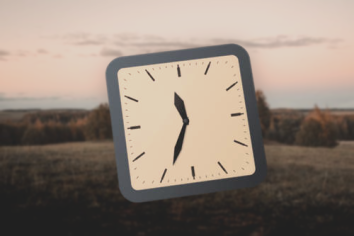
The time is 11,34
